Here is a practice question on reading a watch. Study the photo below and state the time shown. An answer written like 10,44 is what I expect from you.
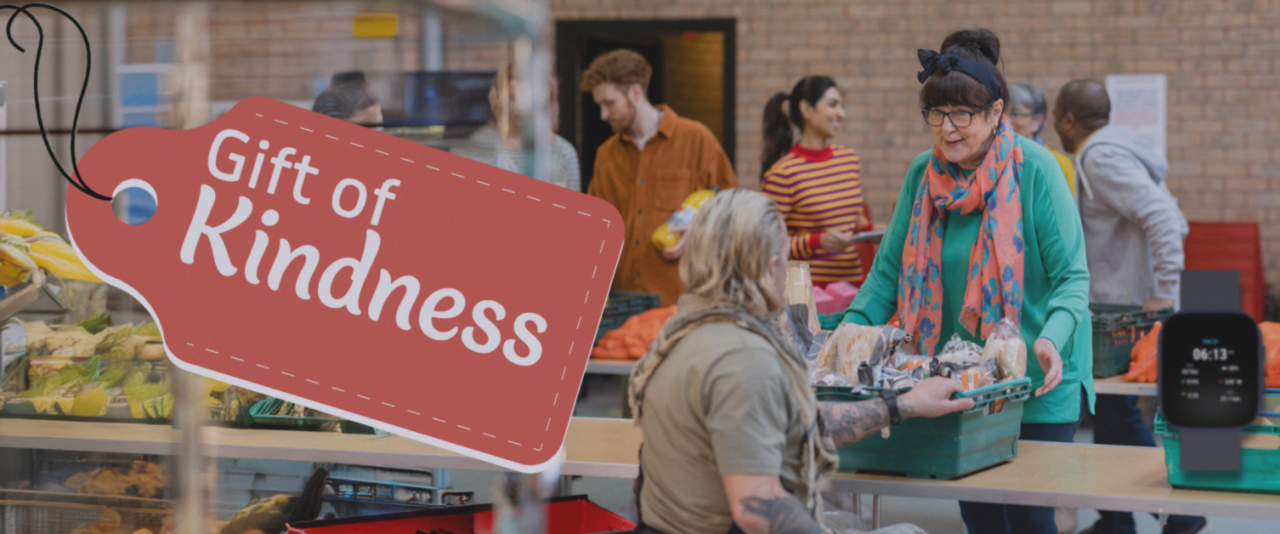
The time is 6,13
